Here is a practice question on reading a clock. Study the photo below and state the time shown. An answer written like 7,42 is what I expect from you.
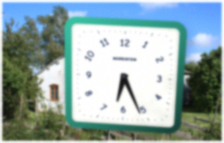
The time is 6,26
